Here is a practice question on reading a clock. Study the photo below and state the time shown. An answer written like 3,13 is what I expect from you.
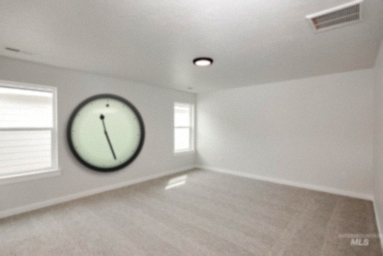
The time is 11,26
